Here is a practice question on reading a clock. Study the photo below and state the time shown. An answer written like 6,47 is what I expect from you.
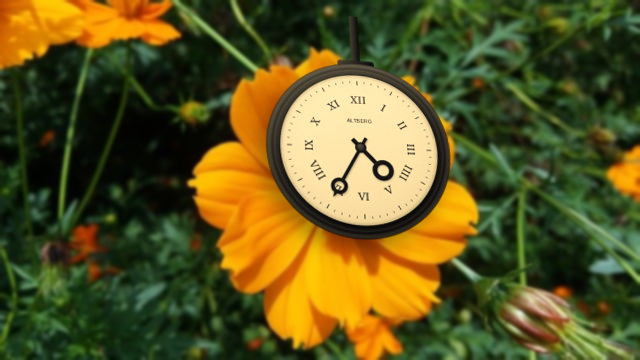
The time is 4,35
